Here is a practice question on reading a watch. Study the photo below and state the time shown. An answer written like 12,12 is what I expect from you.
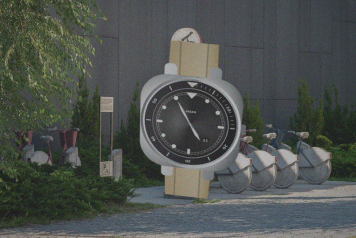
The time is 4,55
